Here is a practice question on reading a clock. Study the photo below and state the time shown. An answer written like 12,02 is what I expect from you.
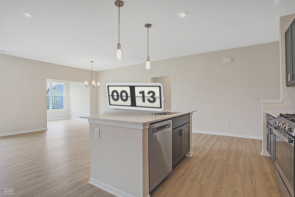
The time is 0,13
